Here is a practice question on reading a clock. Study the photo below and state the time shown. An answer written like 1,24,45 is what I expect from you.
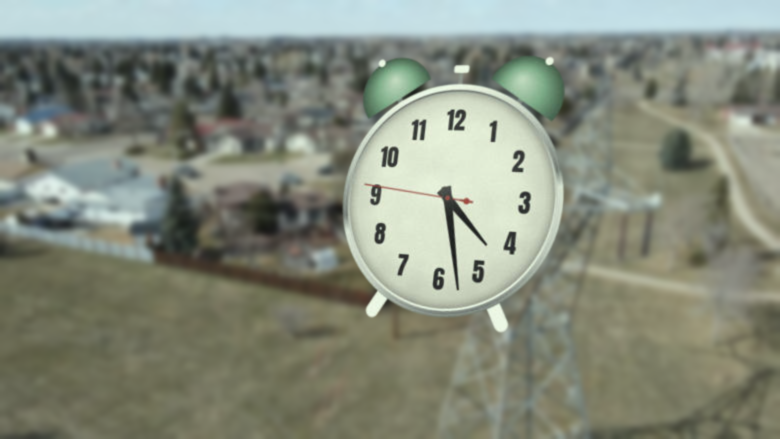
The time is 4,27,46
